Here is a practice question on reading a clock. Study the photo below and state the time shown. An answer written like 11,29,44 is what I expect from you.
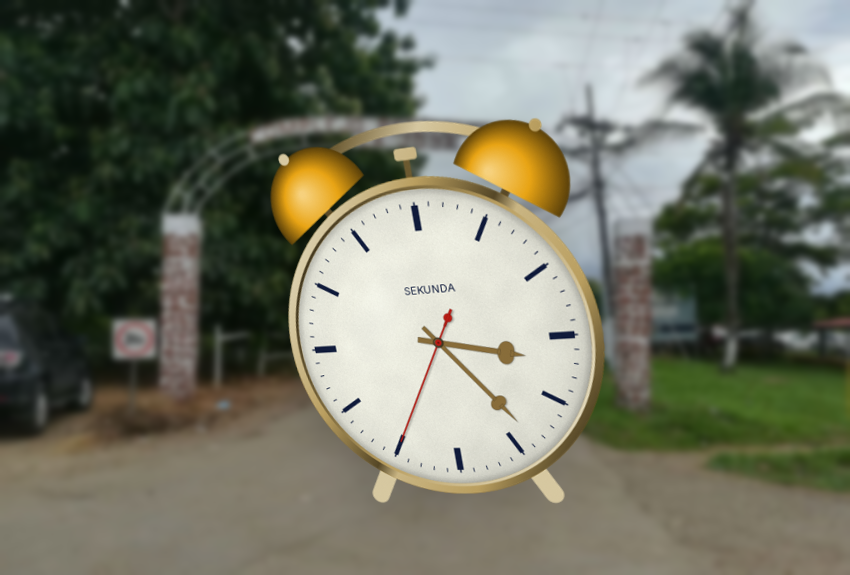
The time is 3,23,35
